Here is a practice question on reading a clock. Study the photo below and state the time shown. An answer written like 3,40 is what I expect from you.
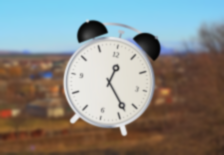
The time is 12,23
